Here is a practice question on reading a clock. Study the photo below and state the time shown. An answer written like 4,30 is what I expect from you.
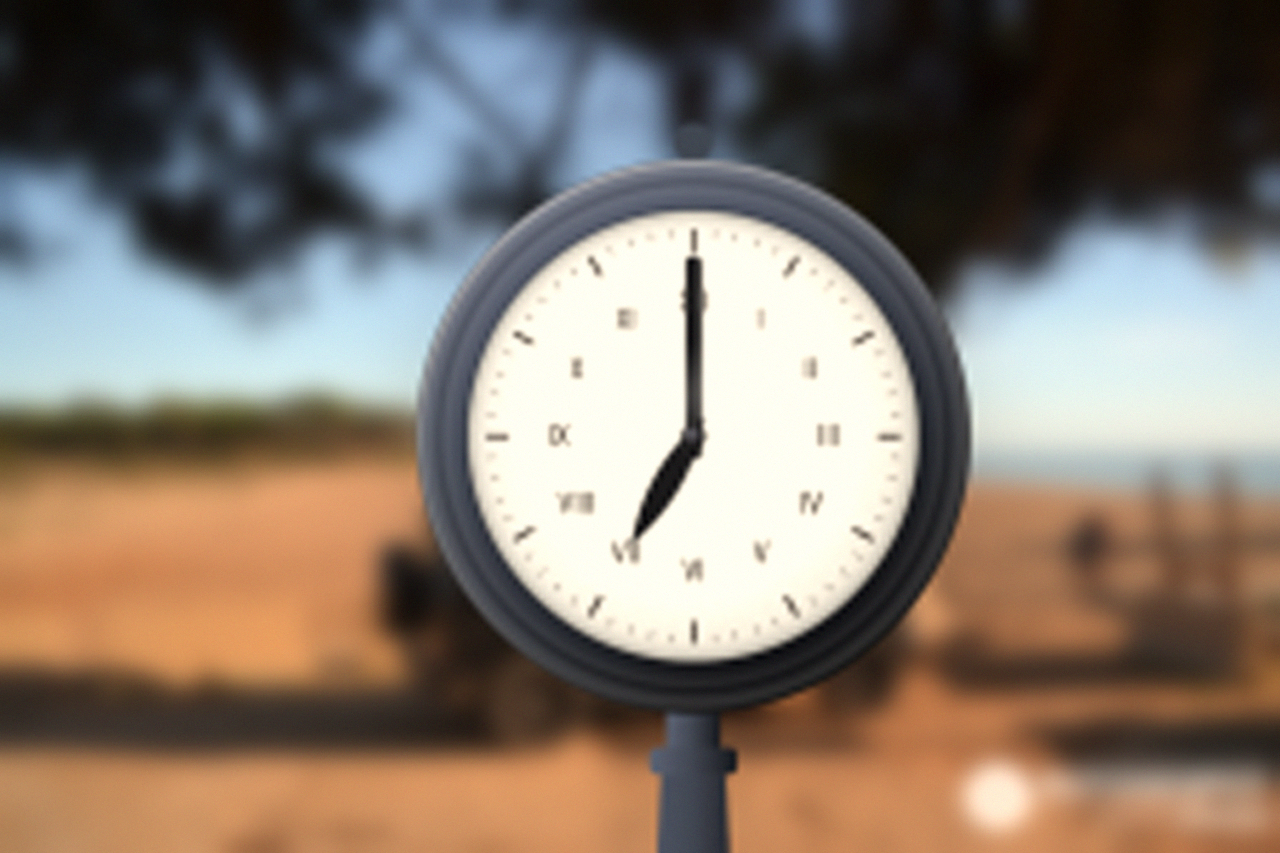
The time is 7,00
